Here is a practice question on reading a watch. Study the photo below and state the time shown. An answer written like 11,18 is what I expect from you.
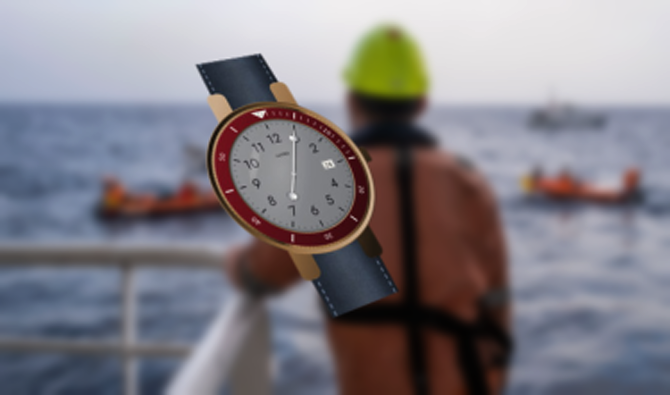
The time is 7,05
